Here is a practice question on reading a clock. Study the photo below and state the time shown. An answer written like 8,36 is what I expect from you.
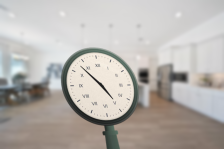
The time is 4,53
